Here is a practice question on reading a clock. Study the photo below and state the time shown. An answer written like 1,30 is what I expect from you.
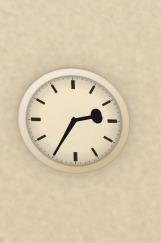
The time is 2,35
